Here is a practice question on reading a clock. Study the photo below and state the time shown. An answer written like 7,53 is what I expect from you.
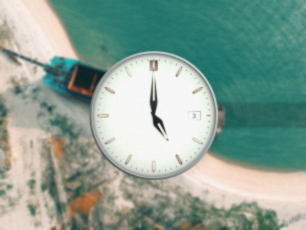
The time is 5,00
